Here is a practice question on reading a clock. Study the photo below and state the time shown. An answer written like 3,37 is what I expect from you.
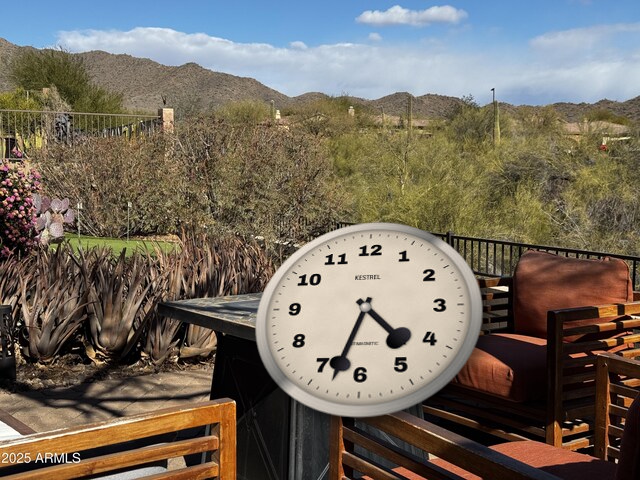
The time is 4,33
